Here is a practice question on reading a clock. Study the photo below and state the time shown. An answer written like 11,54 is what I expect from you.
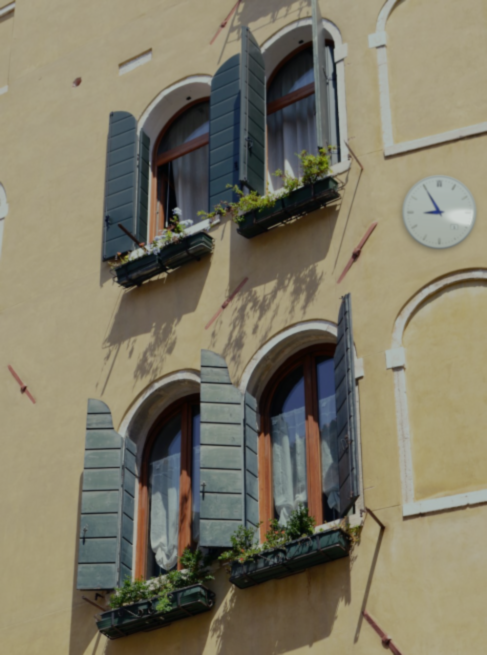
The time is 8,55
